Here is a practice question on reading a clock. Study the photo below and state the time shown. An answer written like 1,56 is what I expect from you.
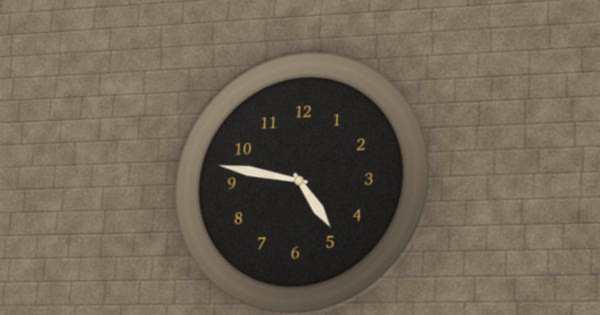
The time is 4,47
